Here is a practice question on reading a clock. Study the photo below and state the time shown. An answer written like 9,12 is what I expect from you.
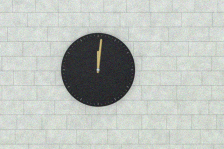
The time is 12,01
